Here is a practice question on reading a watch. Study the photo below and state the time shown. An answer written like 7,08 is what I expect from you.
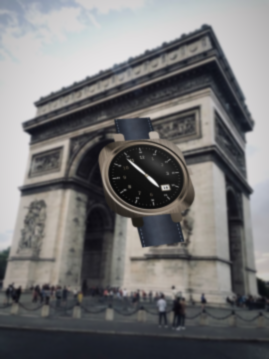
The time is 4,54
